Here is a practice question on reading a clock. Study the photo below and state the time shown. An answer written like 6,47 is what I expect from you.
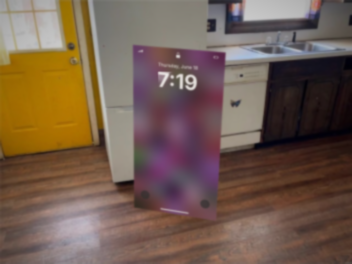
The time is 7,19
